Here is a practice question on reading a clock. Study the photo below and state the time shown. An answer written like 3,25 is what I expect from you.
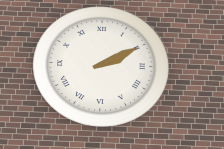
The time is 2,10
